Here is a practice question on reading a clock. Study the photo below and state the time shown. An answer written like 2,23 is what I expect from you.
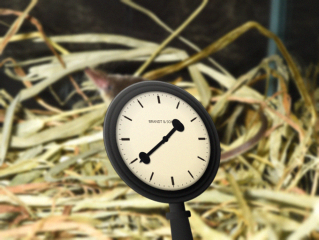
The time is 1,39
